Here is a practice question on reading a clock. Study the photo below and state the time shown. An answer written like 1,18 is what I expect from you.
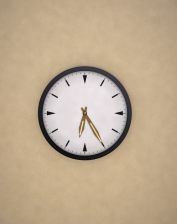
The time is 6,25
